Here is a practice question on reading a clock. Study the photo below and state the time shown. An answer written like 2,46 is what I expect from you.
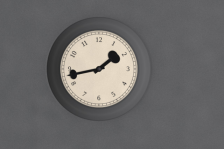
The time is 1,43
